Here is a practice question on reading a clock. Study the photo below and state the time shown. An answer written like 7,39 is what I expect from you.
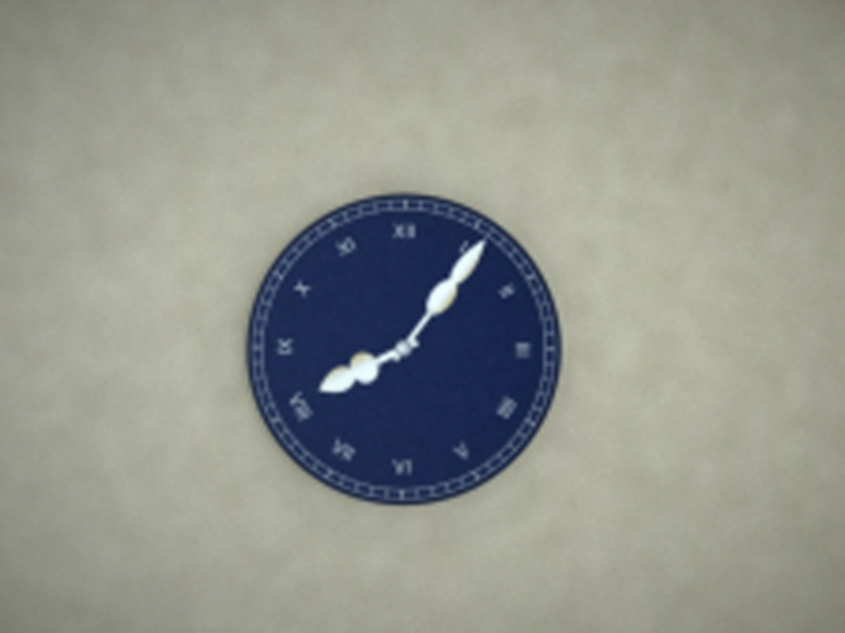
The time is 8,06
